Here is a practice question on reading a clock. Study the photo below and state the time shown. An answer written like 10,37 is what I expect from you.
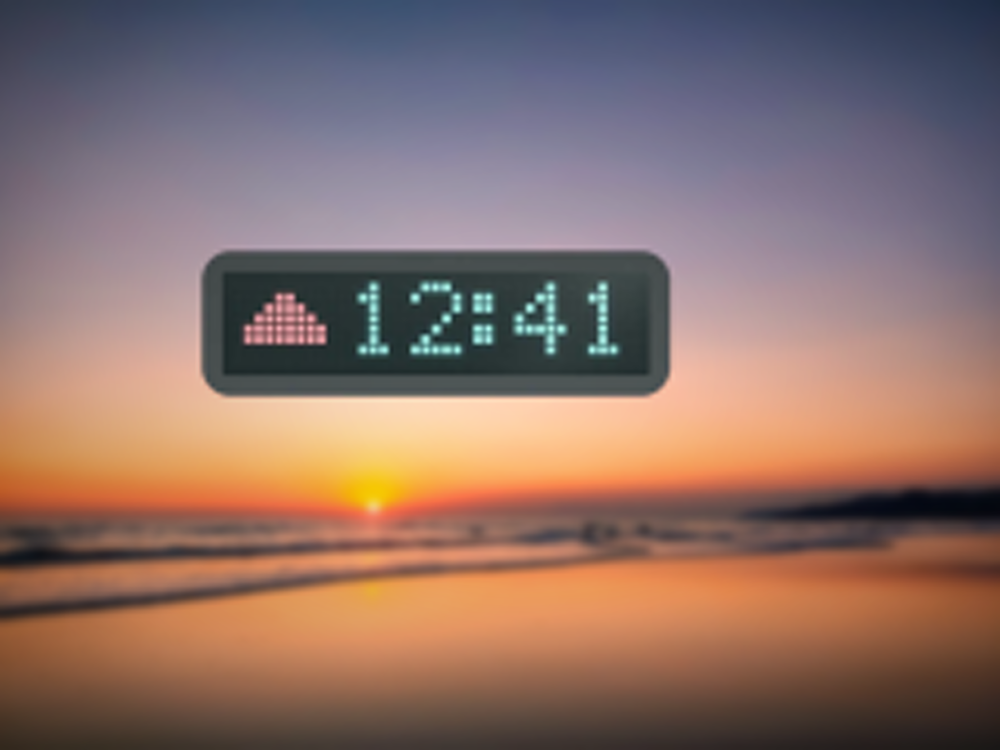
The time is 12,41
